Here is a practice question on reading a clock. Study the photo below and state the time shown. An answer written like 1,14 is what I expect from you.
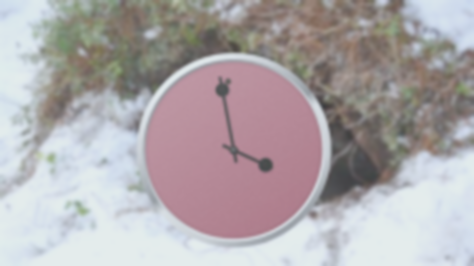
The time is 3,59
